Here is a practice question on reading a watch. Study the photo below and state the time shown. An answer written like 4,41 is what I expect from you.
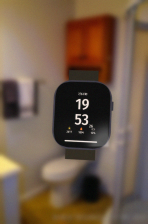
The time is 19,53
